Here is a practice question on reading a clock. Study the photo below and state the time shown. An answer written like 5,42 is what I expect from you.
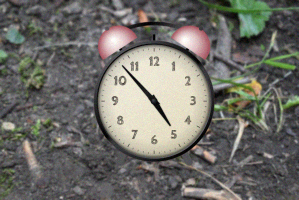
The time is 4,53
